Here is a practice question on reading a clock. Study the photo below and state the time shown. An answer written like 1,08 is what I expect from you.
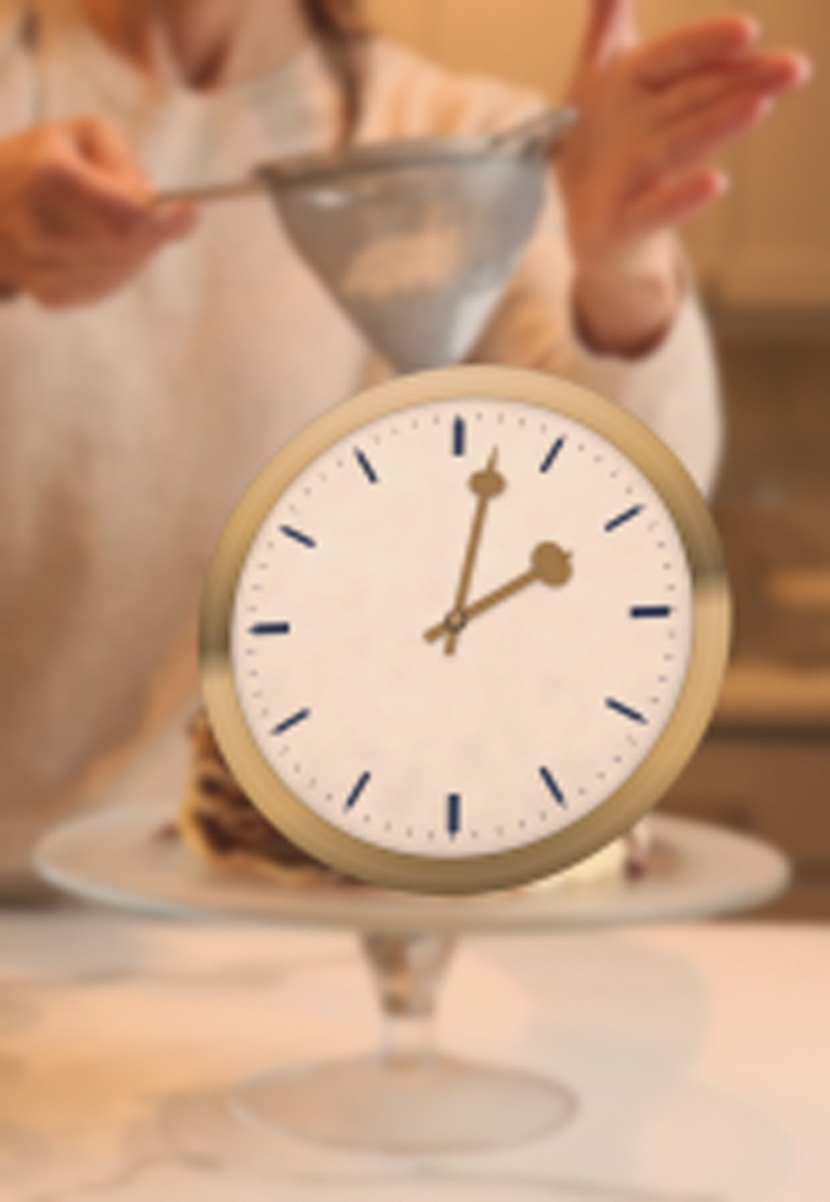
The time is 2,02
